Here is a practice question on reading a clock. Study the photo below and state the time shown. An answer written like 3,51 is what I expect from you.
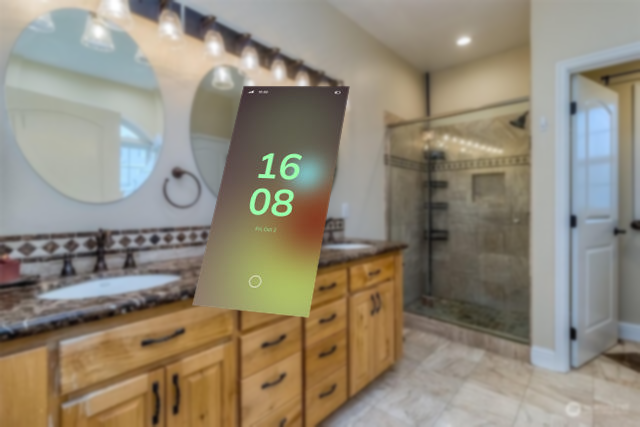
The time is 16,08
